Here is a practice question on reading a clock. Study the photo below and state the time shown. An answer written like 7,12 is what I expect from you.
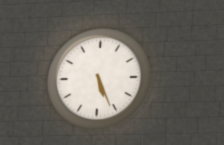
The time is 5,26
